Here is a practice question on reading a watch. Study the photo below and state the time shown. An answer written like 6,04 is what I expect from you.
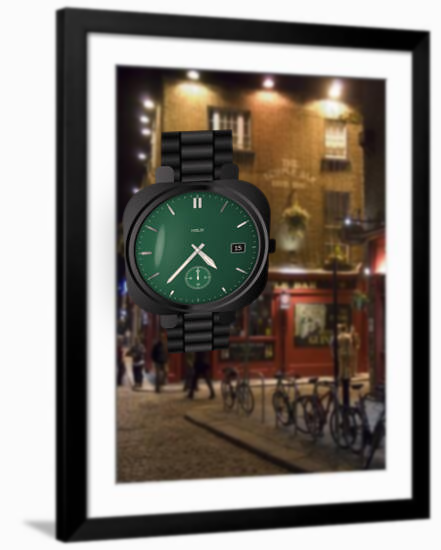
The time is 4,37
